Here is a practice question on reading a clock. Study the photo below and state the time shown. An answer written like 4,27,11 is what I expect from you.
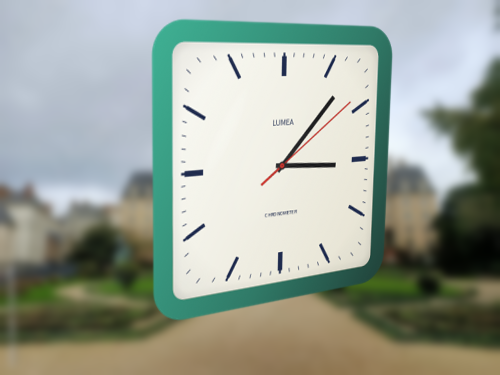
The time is 3,07,09
